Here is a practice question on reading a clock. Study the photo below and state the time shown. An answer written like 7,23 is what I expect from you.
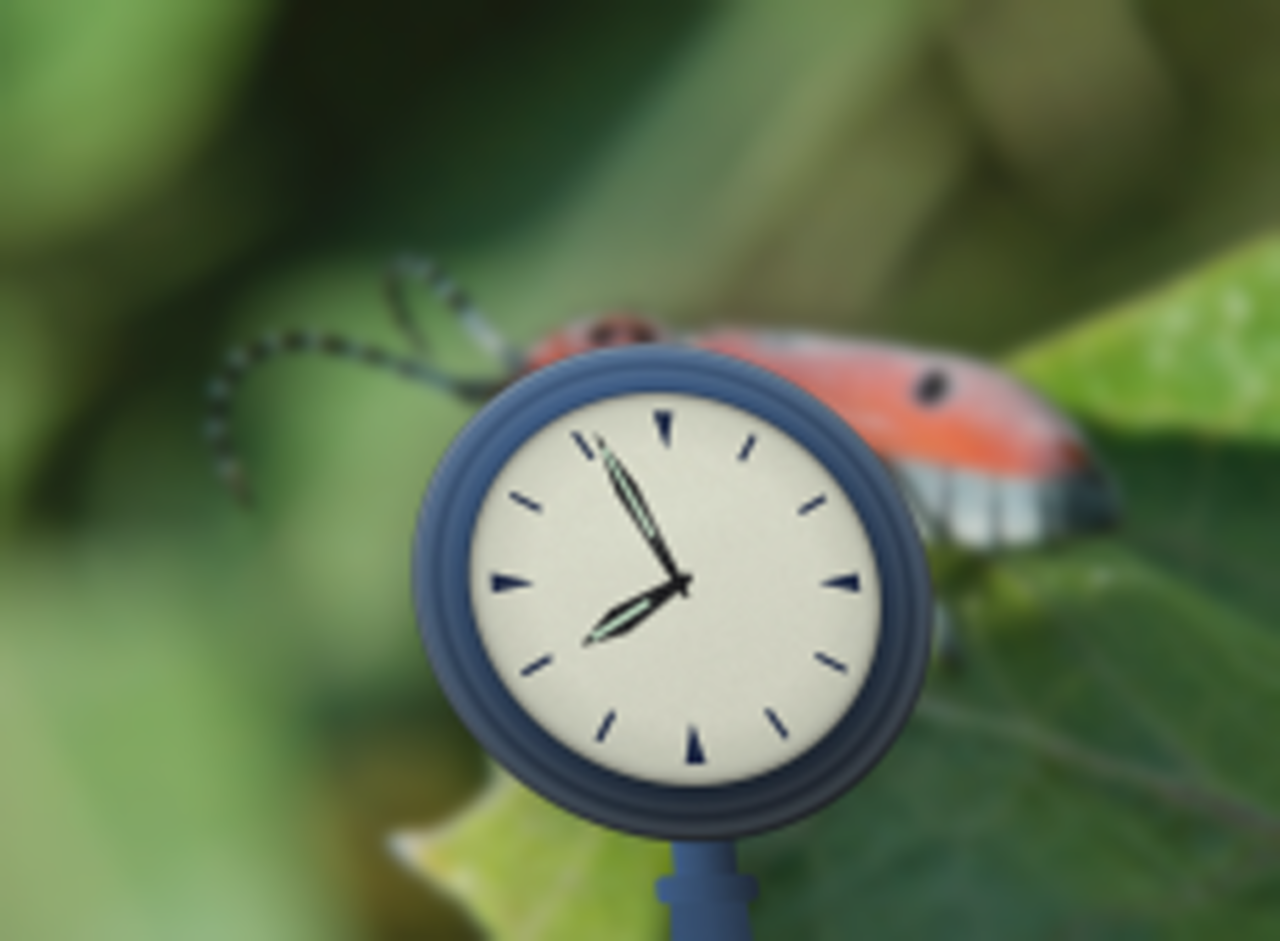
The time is 7,56
